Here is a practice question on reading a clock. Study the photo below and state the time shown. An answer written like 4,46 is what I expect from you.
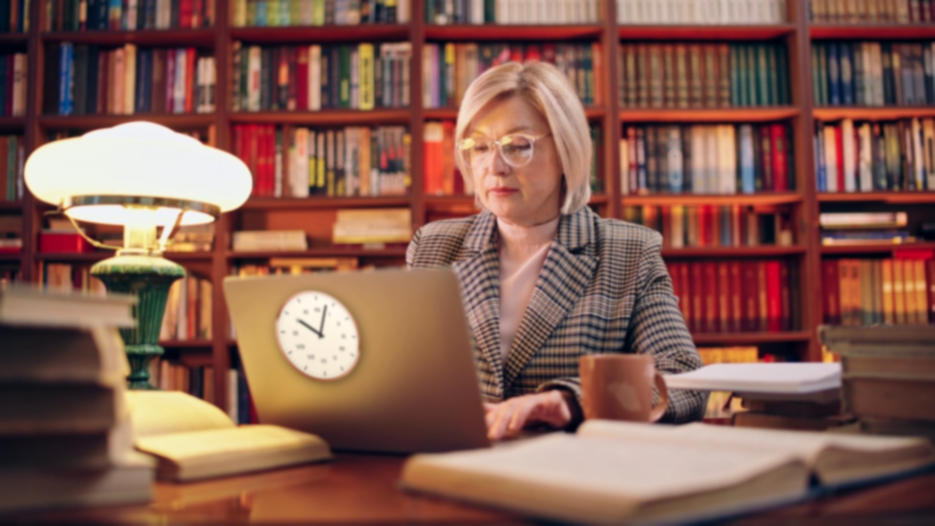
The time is 10,03
